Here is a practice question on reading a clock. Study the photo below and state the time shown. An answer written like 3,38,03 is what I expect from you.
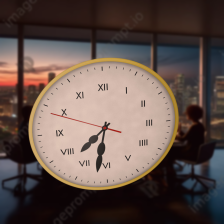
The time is 7,31,49
